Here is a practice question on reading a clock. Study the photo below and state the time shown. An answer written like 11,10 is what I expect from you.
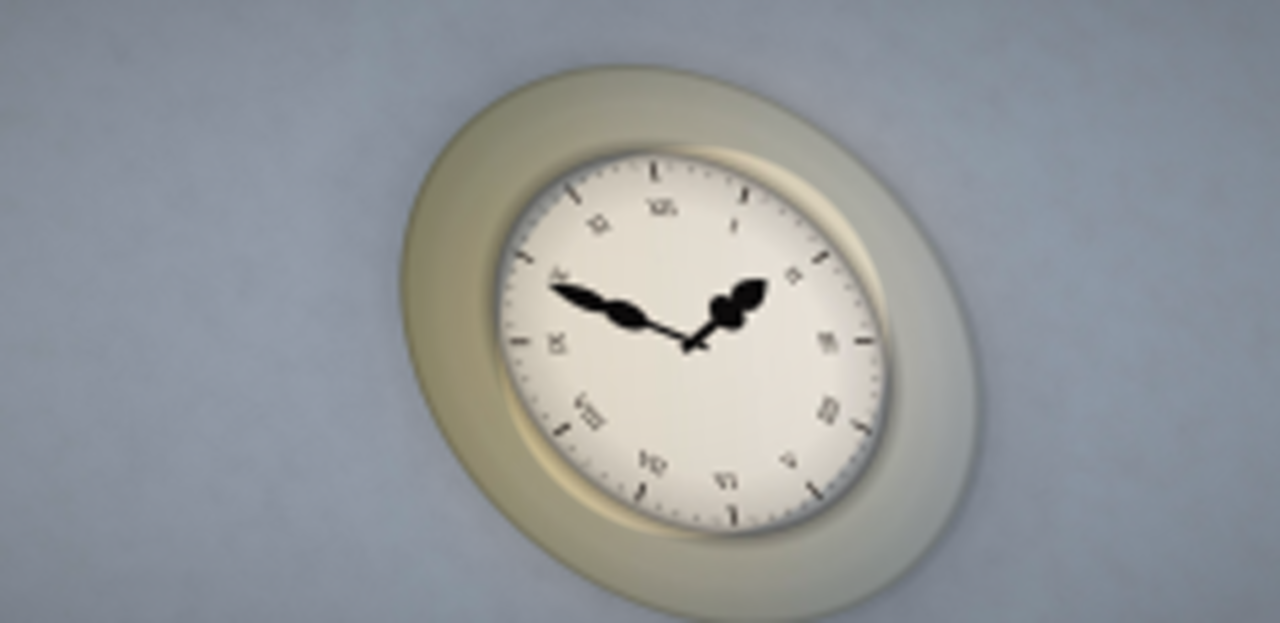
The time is 1,49
